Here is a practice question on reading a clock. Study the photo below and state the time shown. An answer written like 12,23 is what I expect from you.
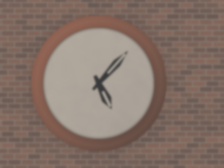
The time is 5,07
